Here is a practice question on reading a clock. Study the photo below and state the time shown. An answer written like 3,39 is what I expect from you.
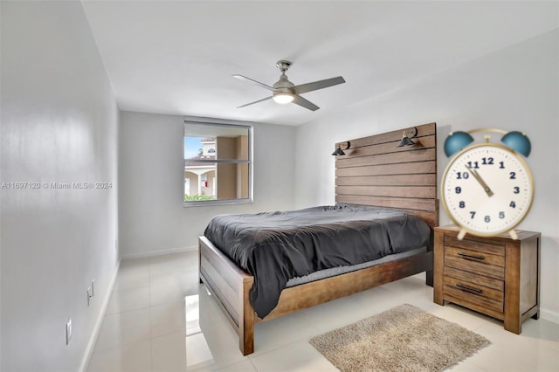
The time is 10,53
